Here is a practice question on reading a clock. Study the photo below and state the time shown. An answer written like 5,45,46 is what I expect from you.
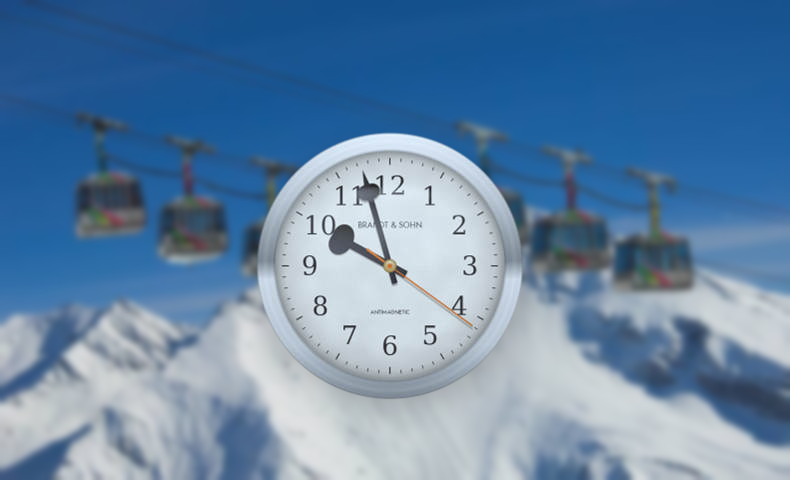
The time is 9,57,21
